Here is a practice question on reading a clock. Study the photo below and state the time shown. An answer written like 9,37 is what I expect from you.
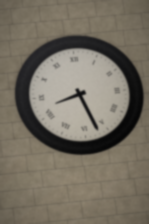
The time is 8,27
